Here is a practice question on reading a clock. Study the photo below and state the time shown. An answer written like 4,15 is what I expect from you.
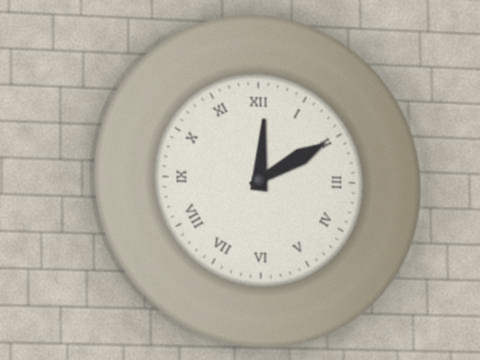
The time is 12,10
